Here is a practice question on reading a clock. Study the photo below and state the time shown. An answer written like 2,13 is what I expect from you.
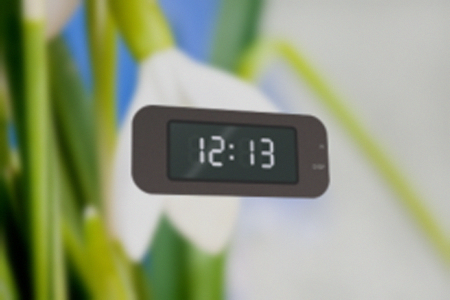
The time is 12,13
